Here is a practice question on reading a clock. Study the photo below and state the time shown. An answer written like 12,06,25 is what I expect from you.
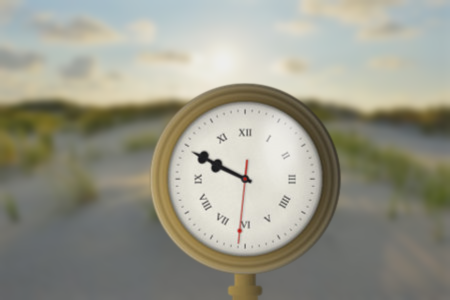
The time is 9,49,31
